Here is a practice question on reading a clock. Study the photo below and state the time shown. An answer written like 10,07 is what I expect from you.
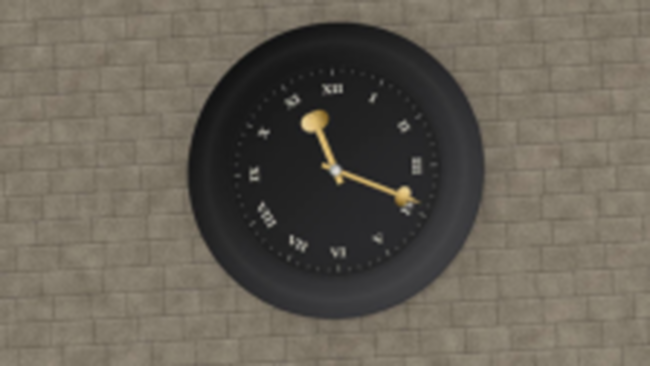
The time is 11,19
